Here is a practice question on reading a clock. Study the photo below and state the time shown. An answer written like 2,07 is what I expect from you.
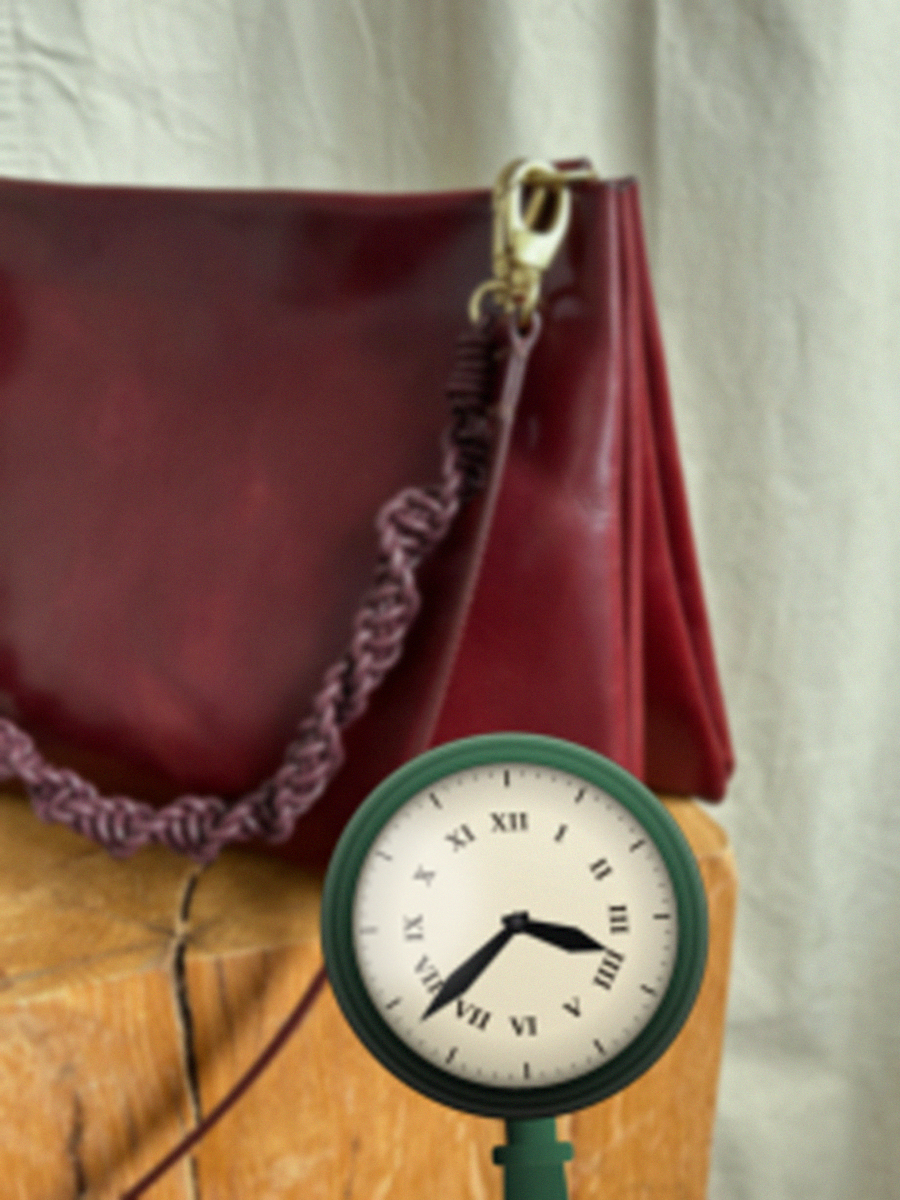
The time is 3,38
